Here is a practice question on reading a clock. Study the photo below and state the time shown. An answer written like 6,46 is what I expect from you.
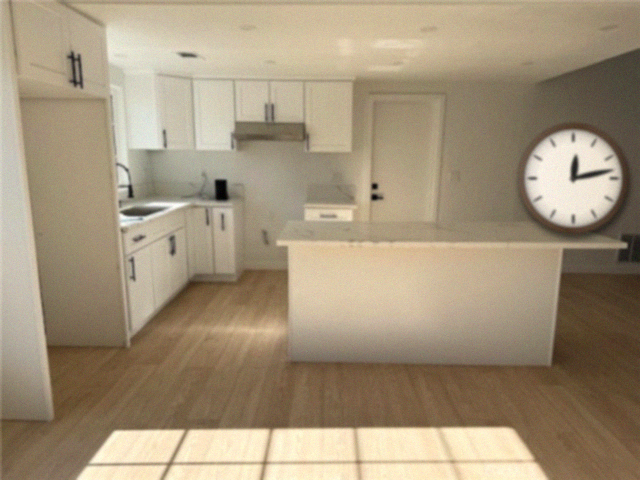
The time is 12,13
